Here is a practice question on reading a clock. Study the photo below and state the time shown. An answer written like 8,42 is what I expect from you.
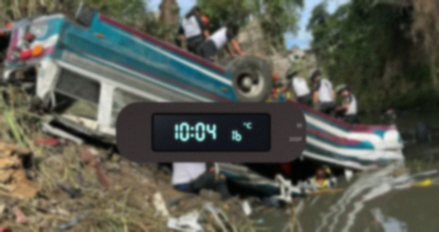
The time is 10,04
